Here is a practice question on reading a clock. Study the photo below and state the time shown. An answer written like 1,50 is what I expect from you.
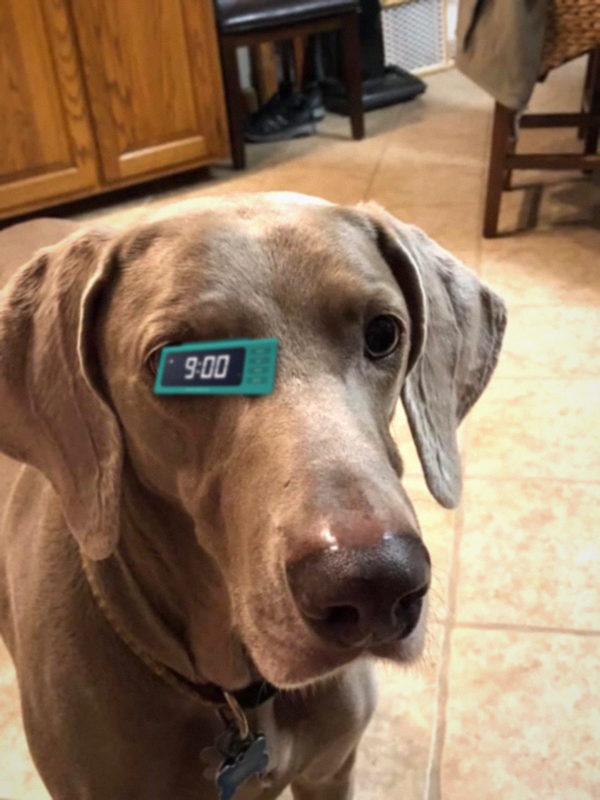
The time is 9,00
